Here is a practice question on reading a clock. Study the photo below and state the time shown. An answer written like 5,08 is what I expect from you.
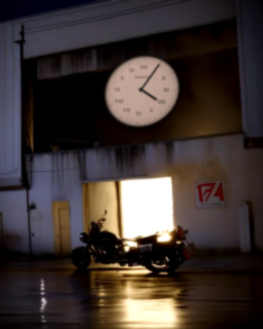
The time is 4,05
